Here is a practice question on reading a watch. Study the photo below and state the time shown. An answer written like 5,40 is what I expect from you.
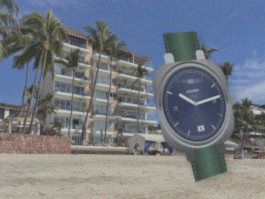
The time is 10,14
